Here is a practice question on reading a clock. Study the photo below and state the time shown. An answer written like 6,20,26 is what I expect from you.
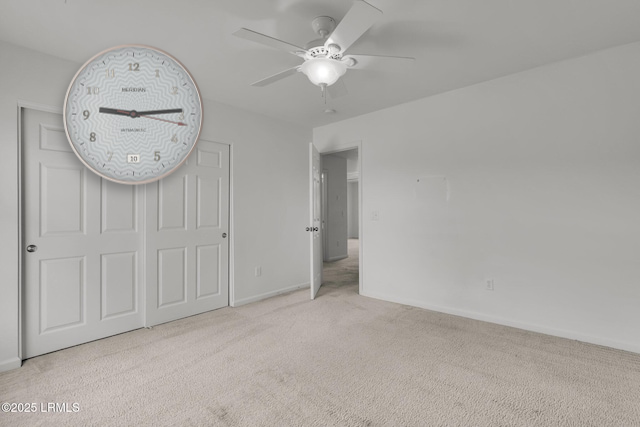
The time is 9,14,17
